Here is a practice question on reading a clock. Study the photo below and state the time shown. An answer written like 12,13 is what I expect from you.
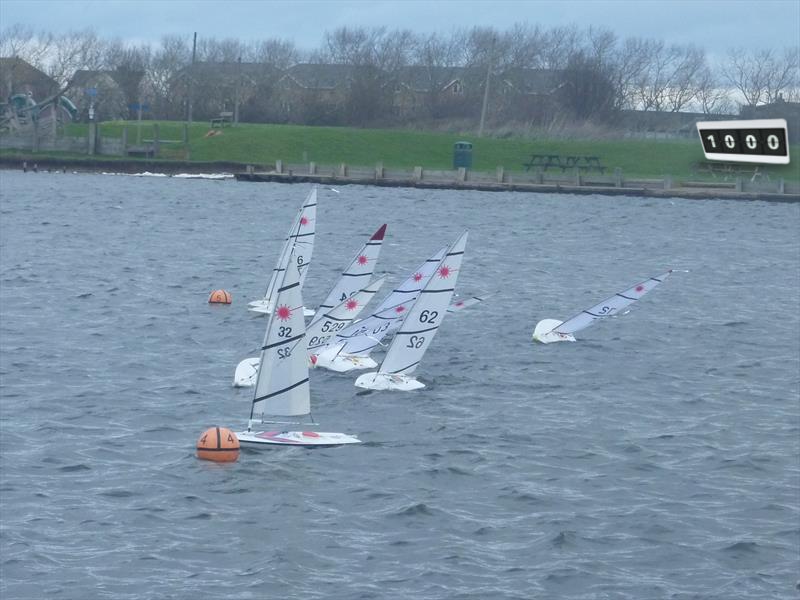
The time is 10,00
